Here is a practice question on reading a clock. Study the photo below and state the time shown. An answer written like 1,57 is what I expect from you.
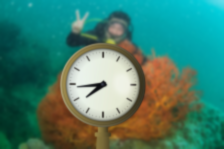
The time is 7,44
